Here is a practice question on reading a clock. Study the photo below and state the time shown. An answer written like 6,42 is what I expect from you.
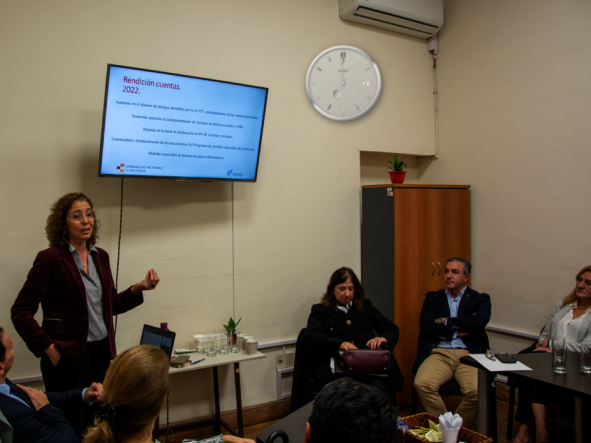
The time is 6,59
